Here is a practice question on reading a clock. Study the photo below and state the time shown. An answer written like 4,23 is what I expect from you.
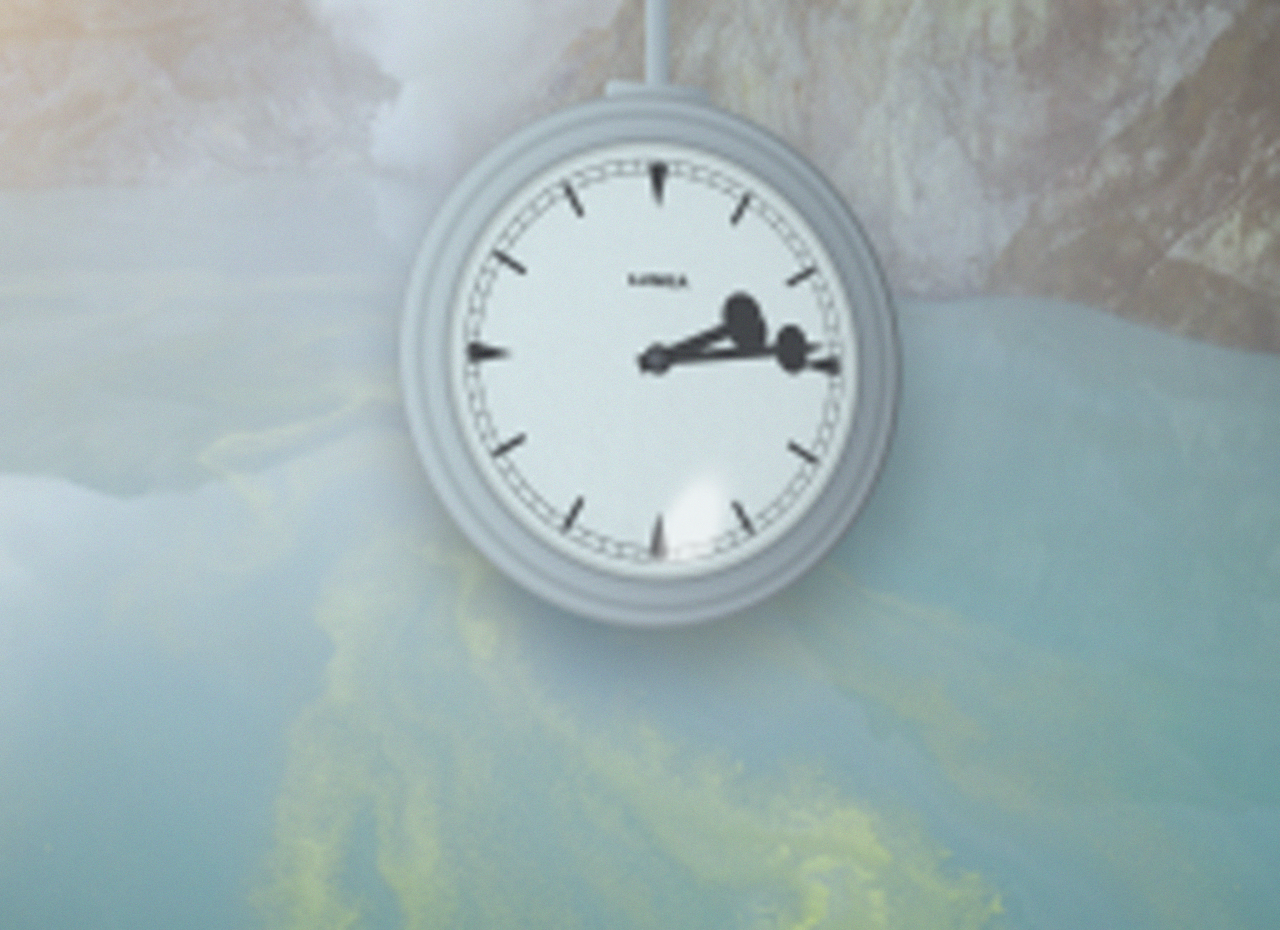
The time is 2,14
